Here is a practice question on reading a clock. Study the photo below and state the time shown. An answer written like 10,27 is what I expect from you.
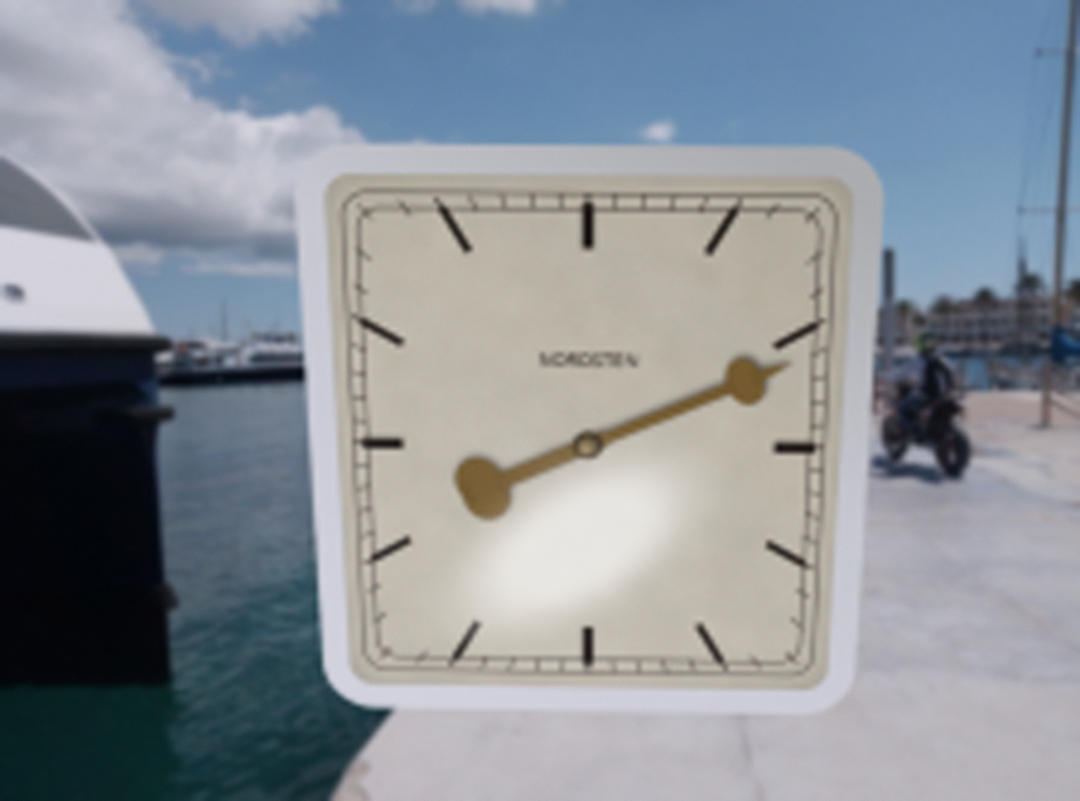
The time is 8,11
